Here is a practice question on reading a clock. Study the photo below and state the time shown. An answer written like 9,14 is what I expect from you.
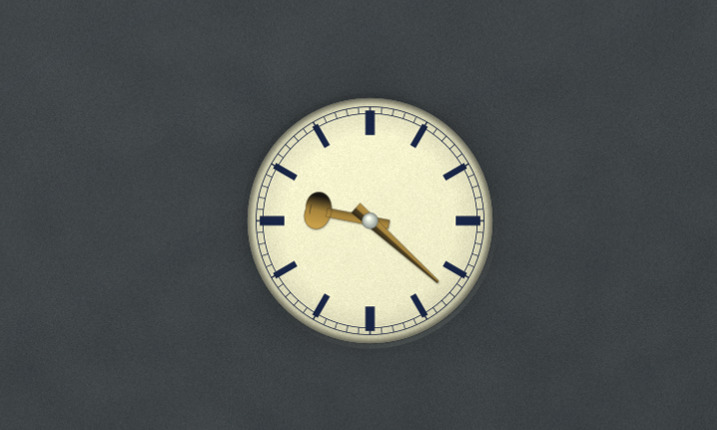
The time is 9,22
